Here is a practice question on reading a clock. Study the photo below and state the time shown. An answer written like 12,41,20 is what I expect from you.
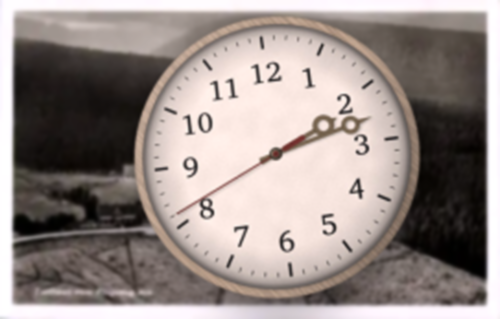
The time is 2,12,41
